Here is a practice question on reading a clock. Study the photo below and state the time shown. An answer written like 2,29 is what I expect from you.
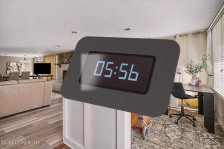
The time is 5,56
